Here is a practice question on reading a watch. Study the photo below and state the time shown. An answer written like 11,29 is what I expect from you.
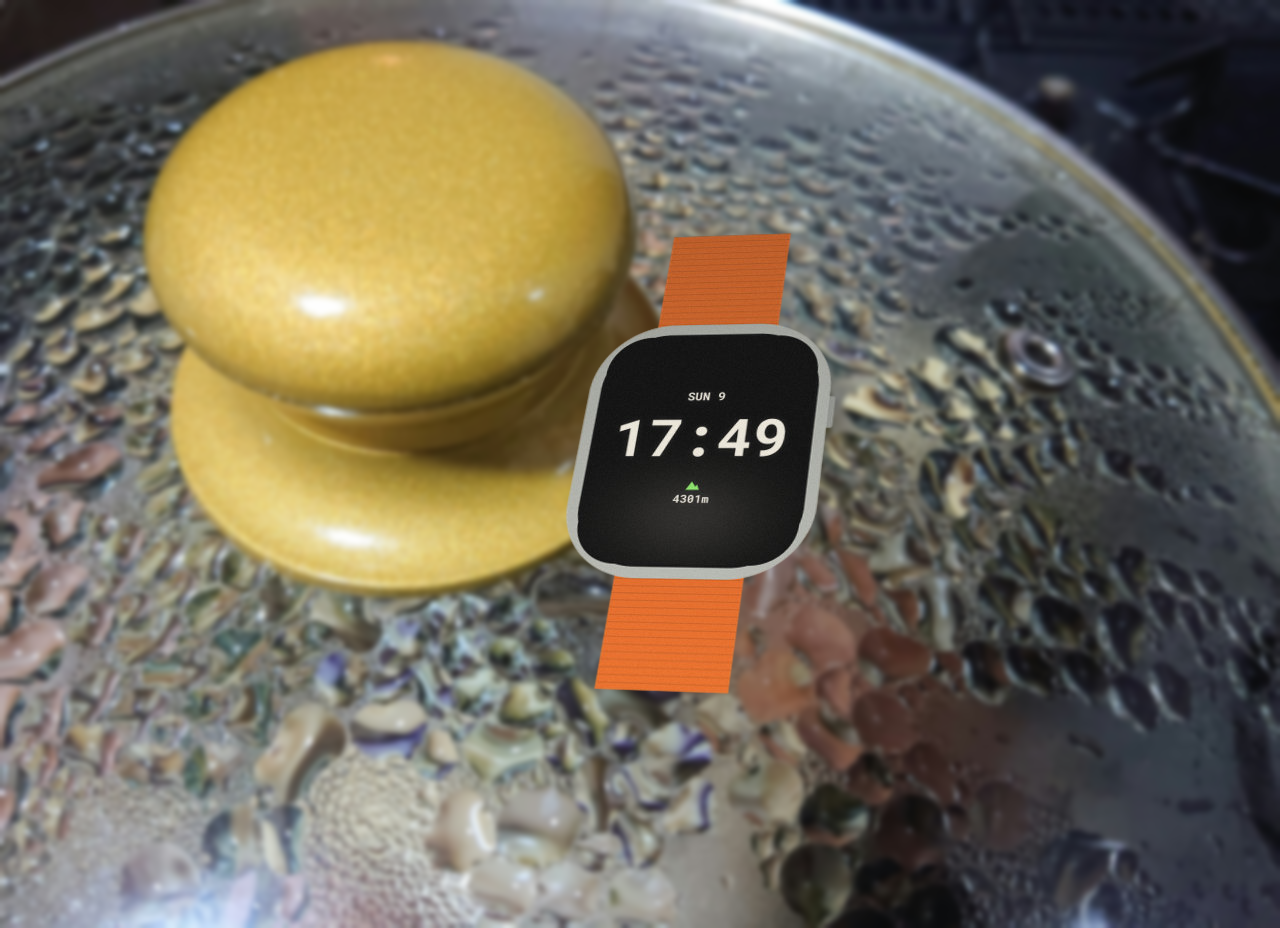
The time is 17,49
